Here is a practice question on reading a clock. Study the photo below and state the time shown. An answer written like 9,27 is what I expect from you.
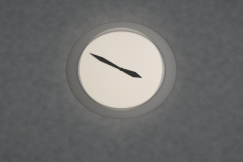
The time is 3,50
